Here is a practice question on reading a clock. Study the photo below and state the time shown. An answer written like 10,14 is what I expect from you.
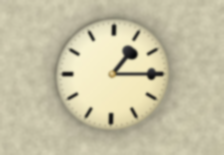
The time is 1,15
